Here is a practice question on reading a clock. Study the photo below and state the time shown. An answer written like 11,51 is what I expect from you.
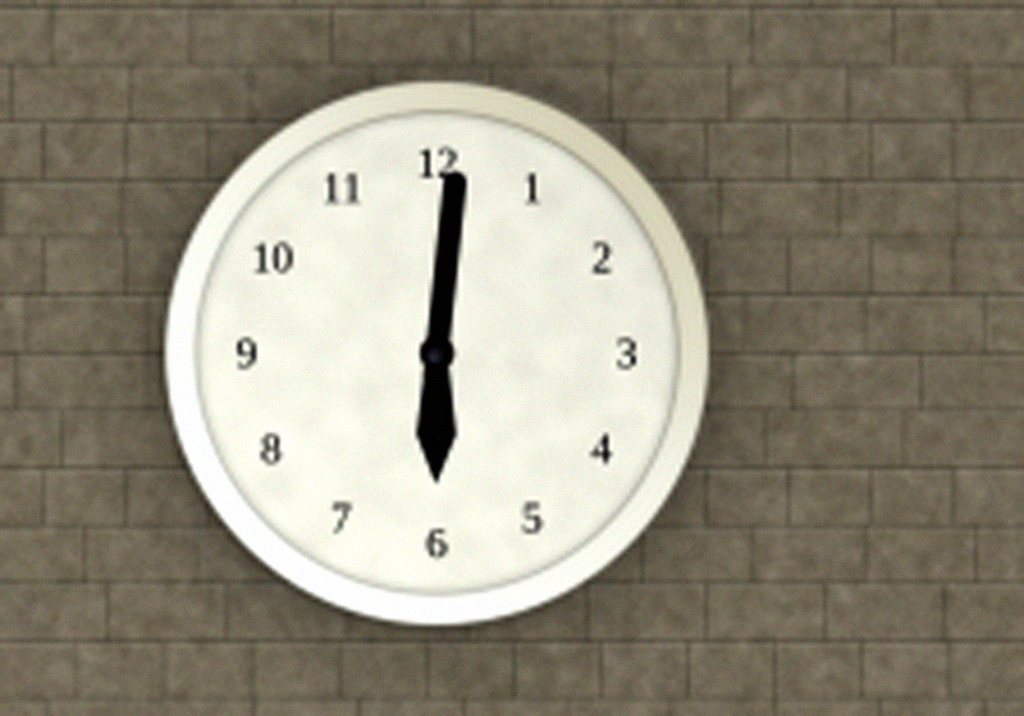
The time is 6,01
